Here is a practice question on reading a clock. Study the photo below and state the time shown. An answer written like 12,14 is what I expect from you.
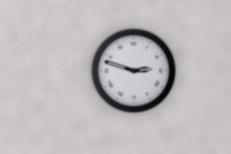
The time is 2,48
